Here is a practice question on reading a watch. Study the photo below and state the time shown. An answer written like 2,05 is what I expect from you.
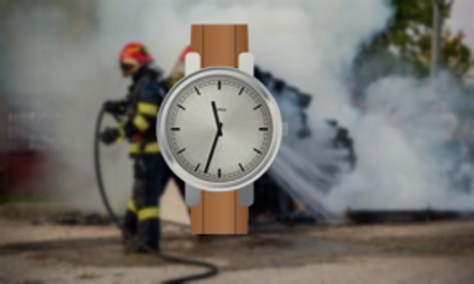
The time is 11,33
